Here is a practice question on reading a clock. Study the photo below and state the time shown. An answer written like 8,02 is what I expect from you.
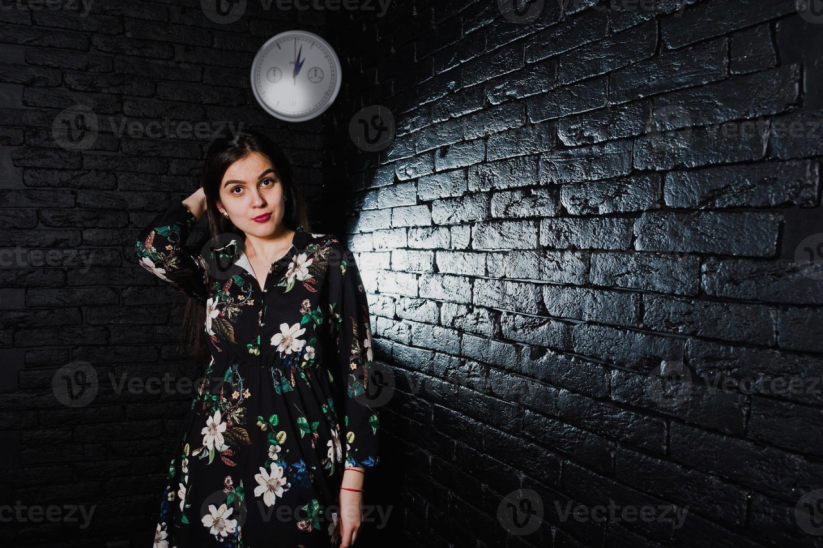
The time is 1,02
